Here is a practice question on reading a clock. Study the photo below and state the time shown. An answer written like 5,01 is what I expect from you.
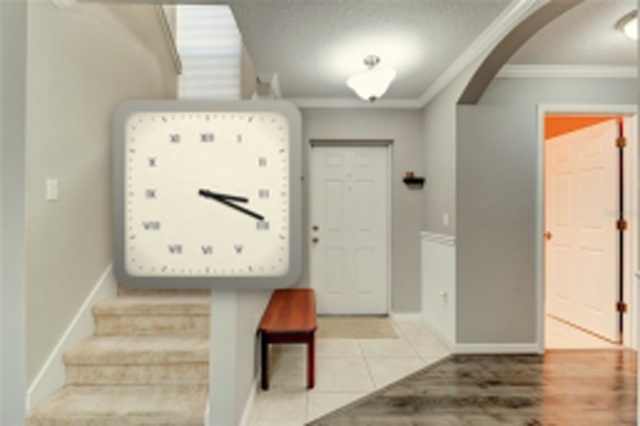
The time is 3,19
